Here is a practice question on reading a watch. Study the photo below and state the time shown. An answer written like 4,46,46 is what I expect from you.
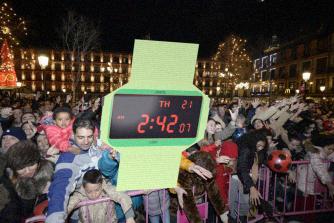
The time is 2,42,07
